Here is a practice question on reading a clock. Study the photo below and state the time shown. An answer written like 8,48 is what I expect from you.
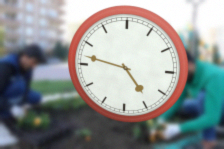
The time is 4,47
